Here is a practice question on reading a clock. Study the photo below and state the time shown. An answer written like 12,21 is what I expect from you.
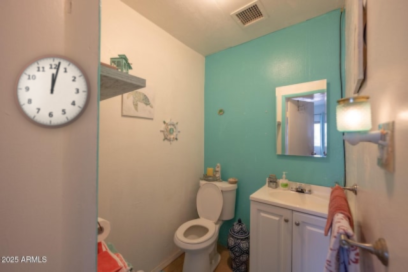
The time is 12,02
